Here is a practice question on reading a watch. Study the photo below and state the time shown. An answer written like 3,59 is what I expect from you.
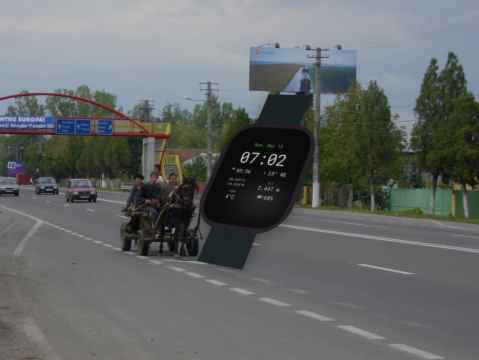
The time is 7,02
